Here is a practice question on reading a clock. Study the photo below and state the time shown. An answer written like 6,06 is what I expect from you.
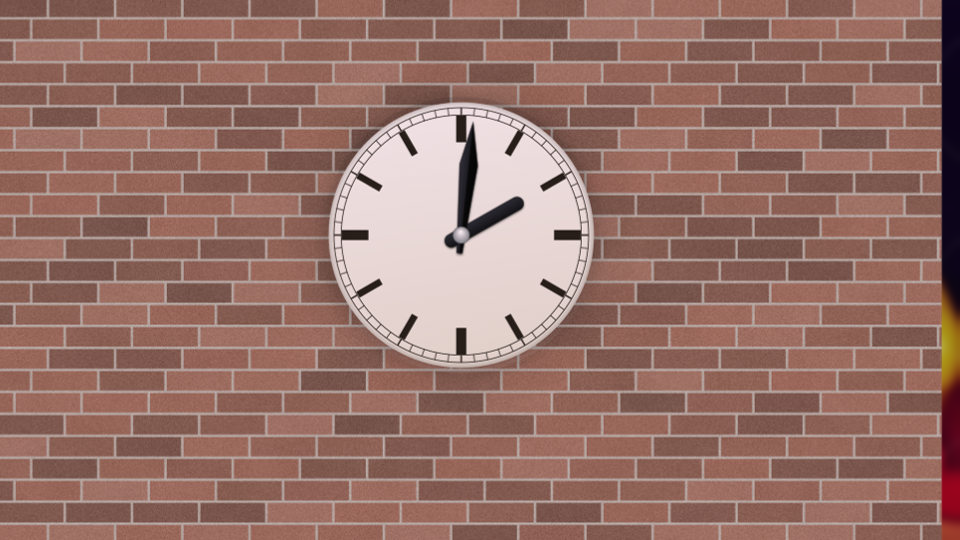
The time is 2,01
